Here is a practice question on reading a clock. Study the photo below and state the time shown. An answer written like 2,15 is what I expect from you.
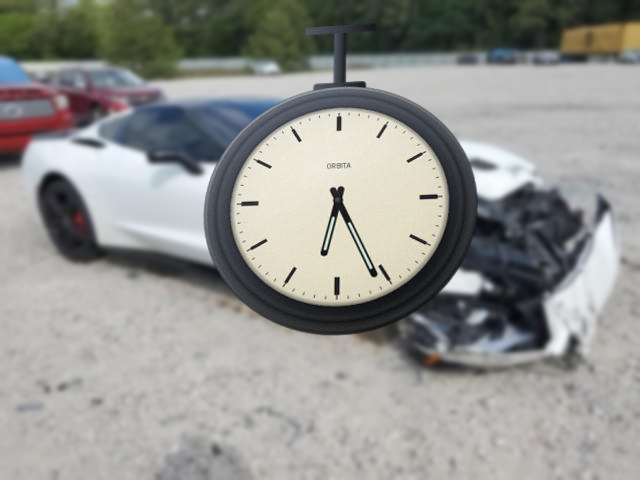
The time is 6,26
